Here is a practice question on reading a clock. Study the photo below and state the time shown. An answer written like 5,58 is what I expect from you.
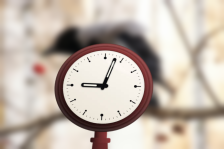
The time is 9,03
